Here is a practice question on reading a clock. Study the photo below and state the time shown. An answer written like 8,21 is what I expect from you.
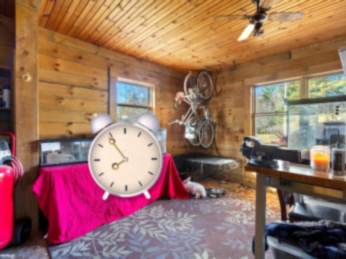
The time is 7,54
